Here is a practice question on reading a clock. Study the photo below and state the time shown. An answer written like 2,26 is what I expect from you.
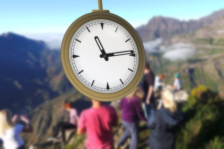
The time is 11,14
